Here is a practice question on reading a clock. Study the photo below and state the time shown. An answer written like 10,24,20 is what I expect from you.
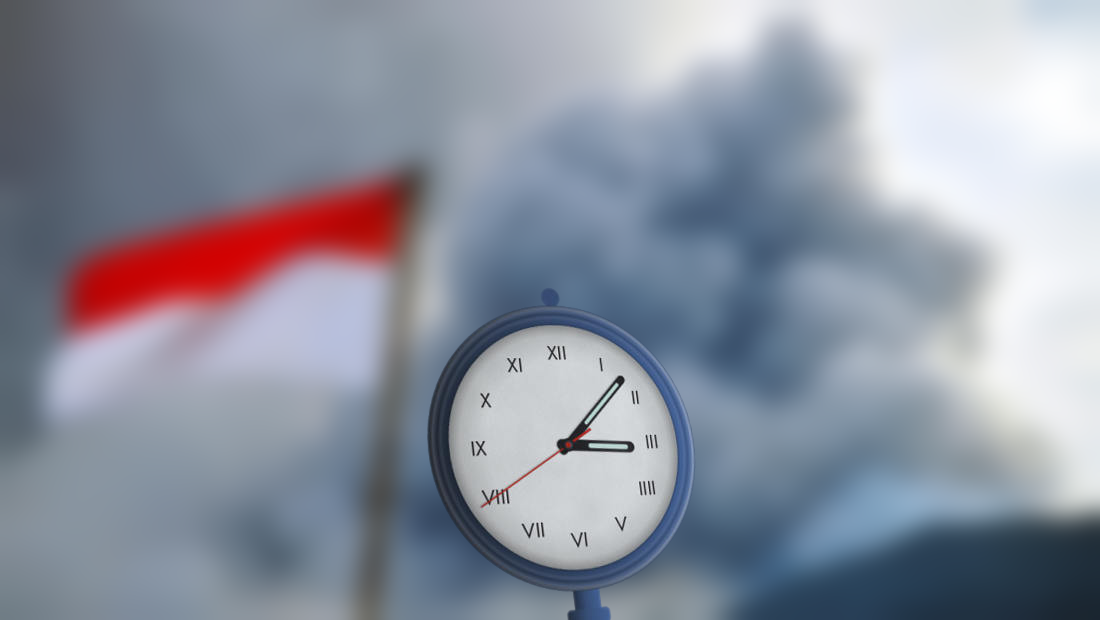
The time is 3,07,40
